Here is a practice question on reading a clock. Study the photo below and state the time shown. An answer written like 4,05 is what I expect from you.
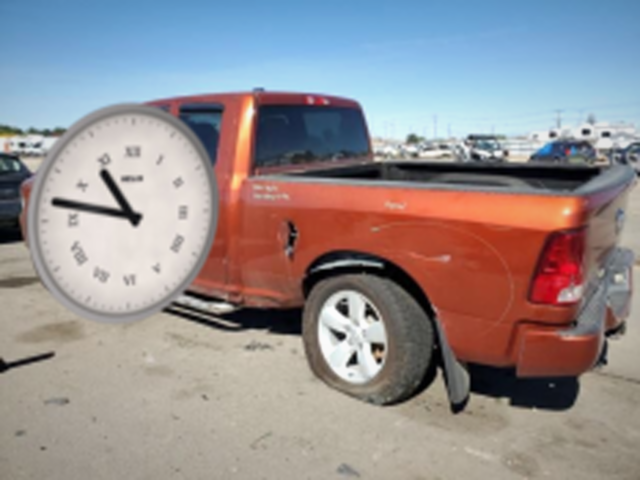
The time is 10,47
